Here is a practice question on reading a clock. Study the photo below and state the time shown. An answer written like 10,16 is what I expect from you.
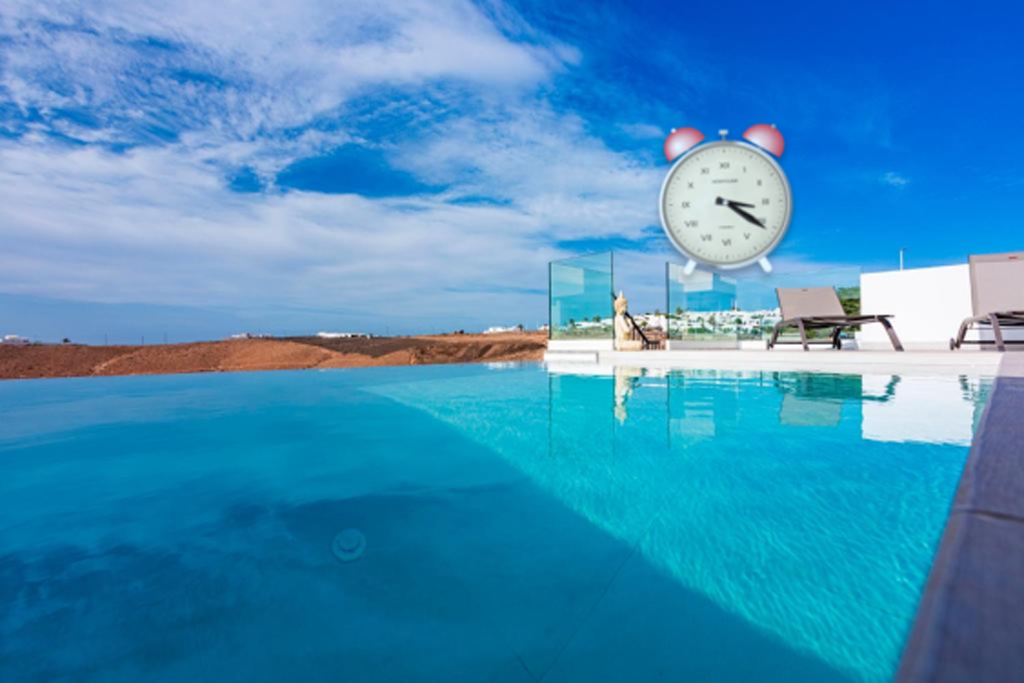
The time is 3,21
